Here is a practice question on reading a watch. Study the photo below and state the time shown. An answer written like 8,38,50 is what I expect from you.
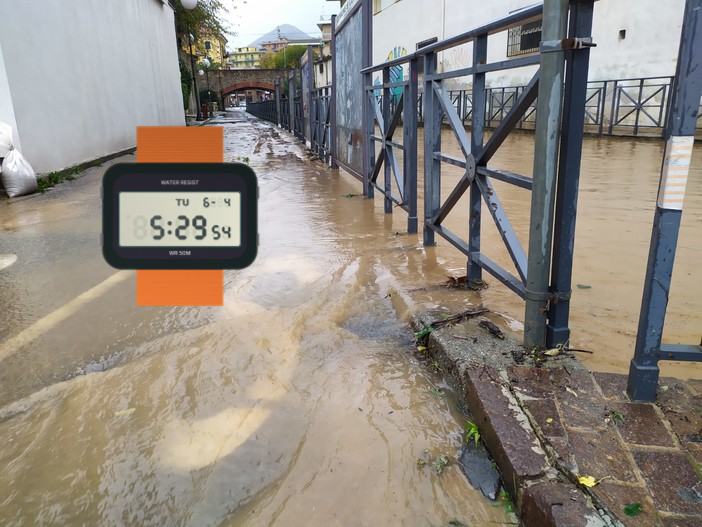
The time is 5,29,54
